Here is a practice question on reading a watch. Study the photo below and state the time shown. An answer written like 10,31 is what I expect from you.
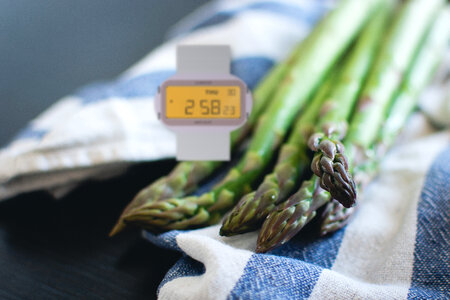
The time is 2,58
